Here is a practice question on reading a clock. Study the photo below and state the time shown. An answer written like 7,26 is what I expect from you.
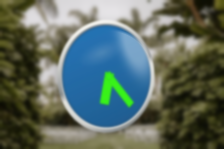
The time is 6,23
